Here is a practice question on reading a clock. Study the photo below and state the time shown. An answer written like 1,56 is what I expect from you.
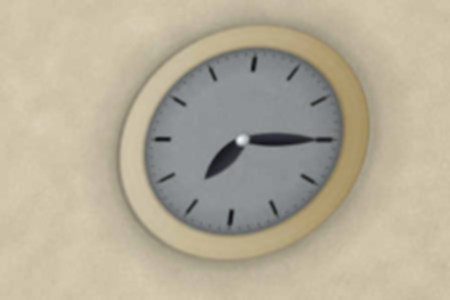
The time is 7,15
